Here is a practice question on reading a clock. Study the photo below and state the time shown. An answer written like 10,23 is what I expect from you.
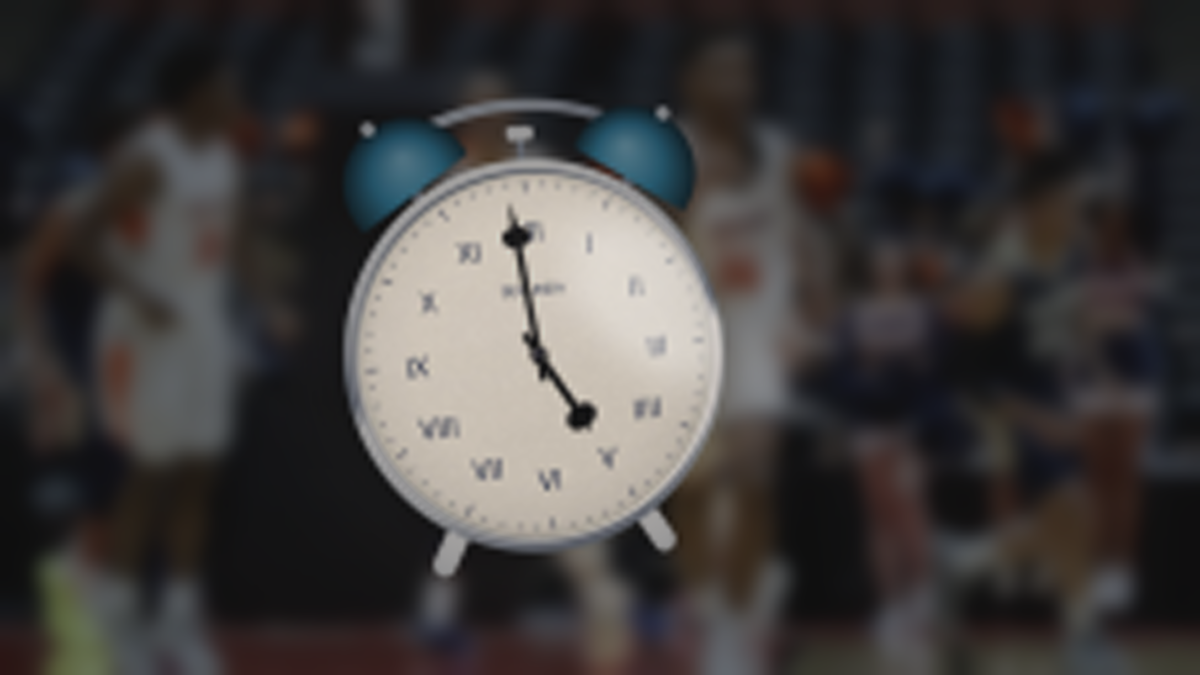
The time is 4,59
